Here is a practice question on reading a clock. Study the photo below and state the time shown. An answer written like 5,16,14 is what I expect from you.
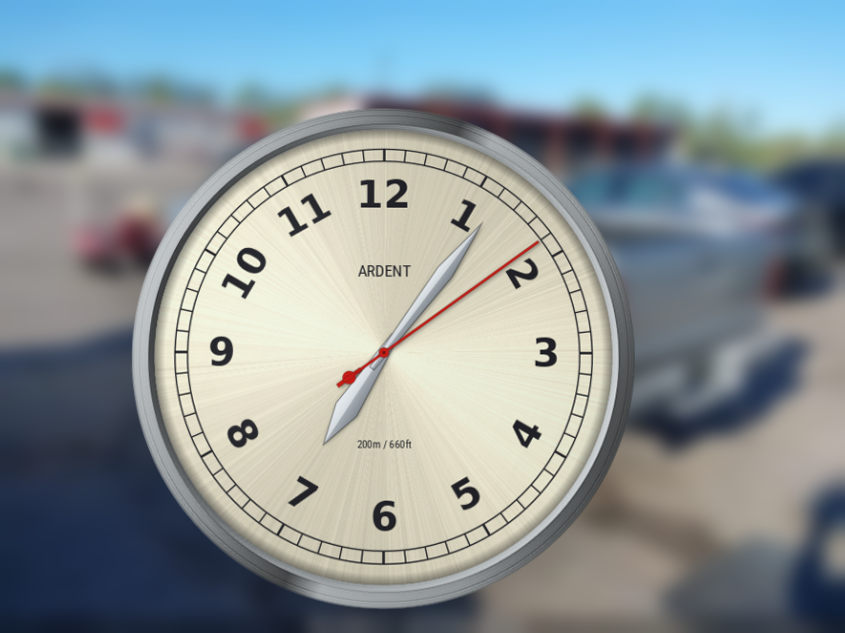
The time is 7,06,09
